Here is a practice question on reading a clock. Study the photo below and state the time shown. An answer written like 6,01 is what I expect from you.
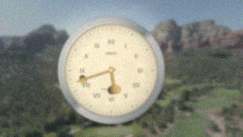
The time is 5,42
